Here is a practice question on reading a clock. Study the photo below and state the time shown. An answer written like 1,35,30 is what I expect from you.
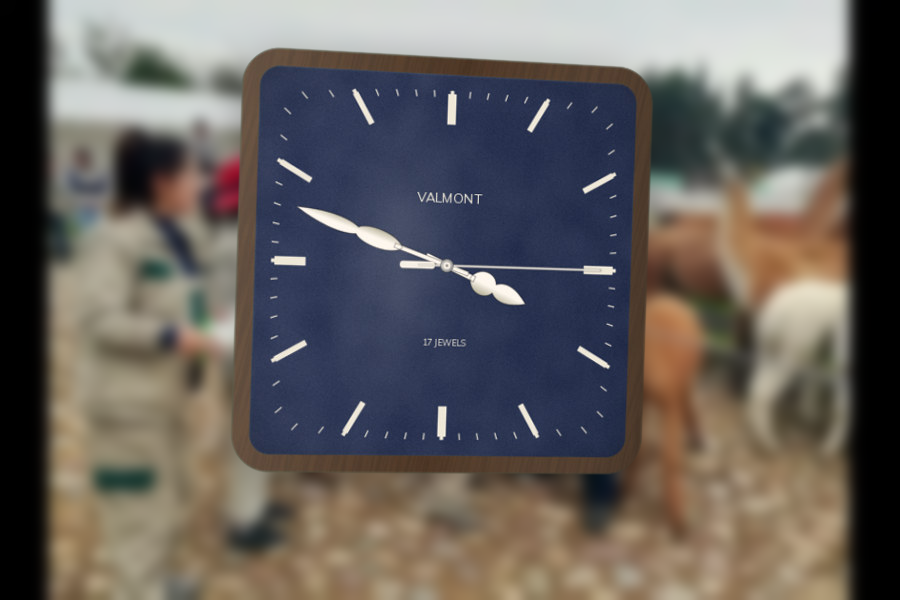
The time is 3,48,15
